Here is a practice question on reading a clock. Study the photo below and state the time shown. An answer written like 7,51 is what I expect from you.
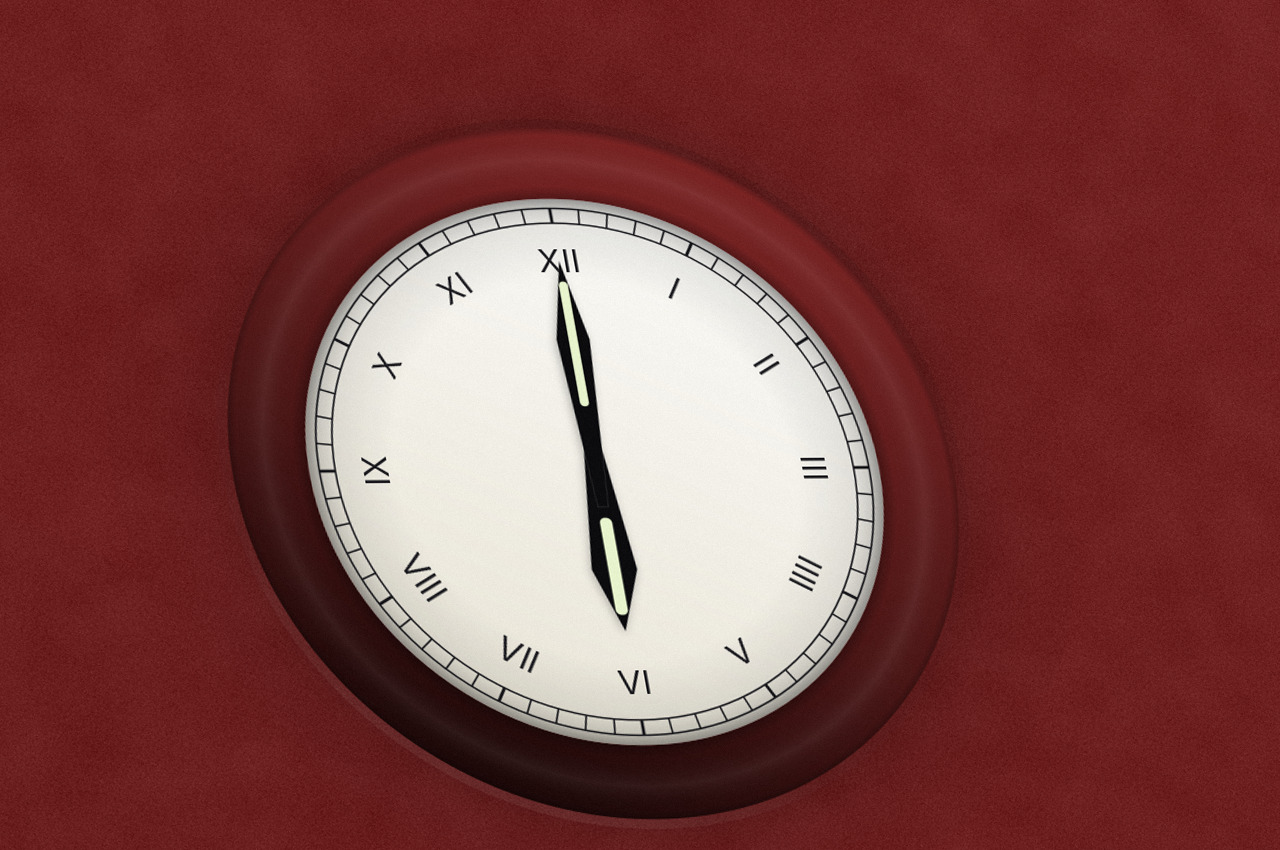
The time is 6,00
